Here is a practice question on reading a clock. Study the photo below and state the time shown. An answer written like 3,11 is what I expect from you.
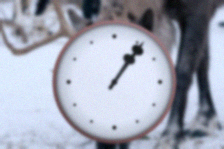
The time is 1,06
